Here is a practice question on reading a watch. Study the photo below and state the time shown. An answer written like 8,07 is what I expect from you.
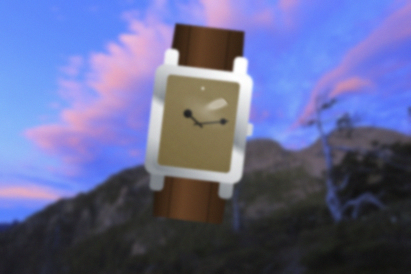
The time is 10,13
